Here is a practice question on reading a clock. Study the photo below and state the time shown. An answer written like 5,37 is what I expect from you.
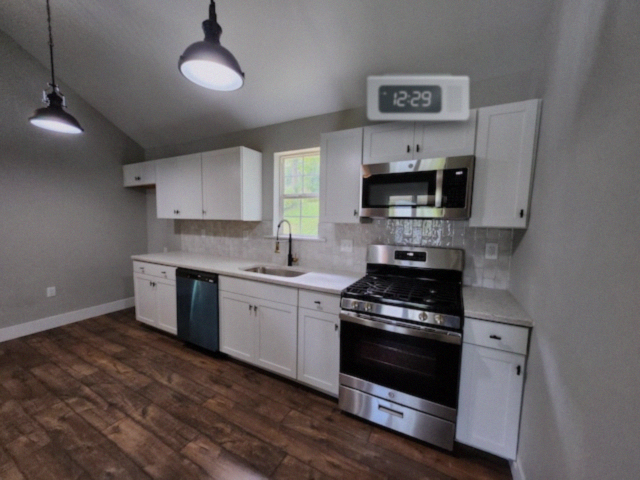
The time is 12,29
